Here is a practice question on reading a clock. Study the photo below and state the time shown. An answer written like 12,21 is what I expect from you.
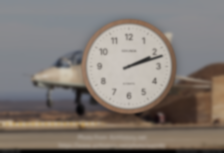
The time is 2,12
